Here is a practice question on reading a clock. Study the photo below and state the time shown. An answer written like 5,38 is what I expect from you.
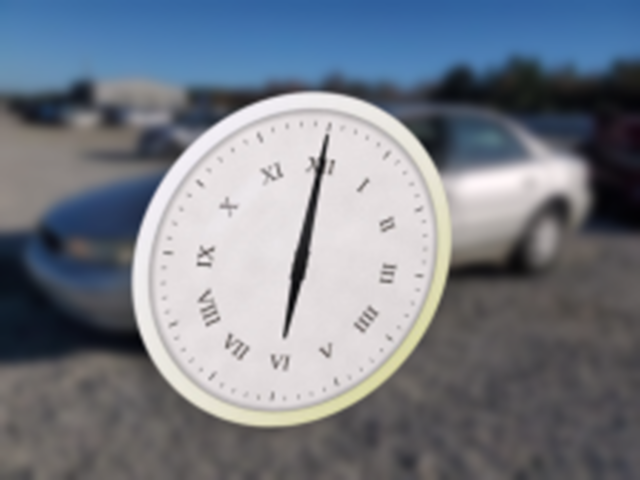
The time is 6,00
